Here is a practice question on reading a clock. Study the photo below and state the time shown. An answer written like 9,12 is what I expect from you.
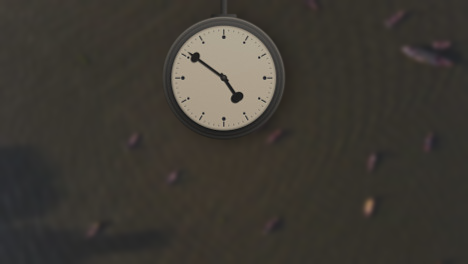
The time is 4,51
